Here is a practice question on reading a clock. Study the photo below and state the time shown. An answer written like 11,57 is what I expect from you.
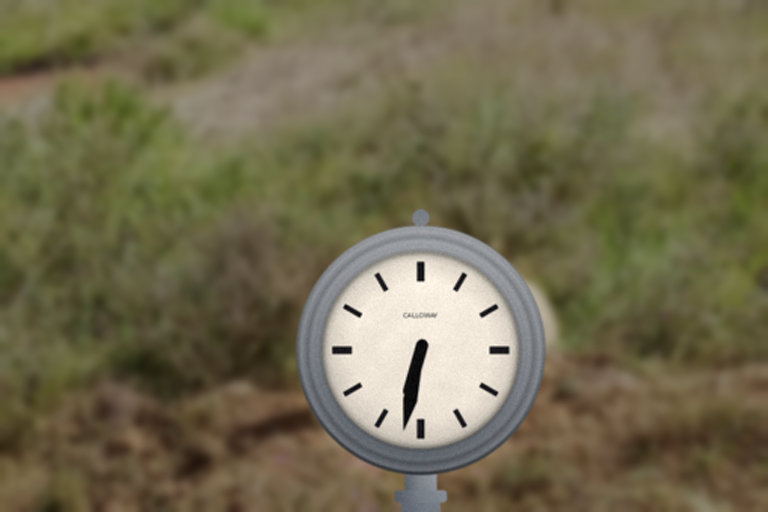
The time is 6,32
